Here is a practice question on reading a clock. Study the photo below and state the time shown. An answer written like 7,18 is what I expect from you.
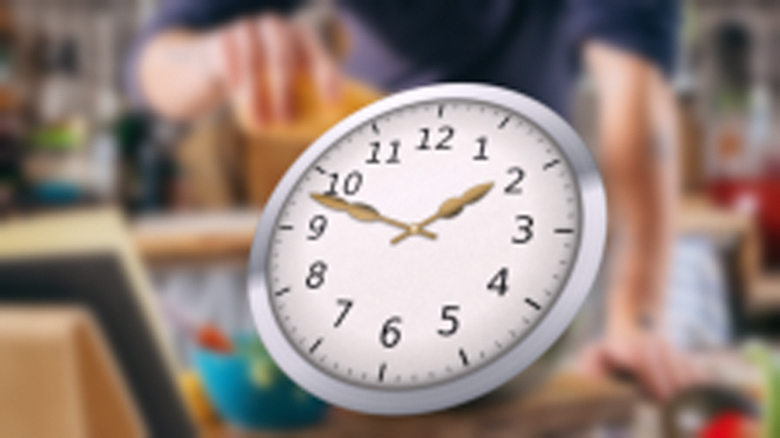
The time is 1,48
